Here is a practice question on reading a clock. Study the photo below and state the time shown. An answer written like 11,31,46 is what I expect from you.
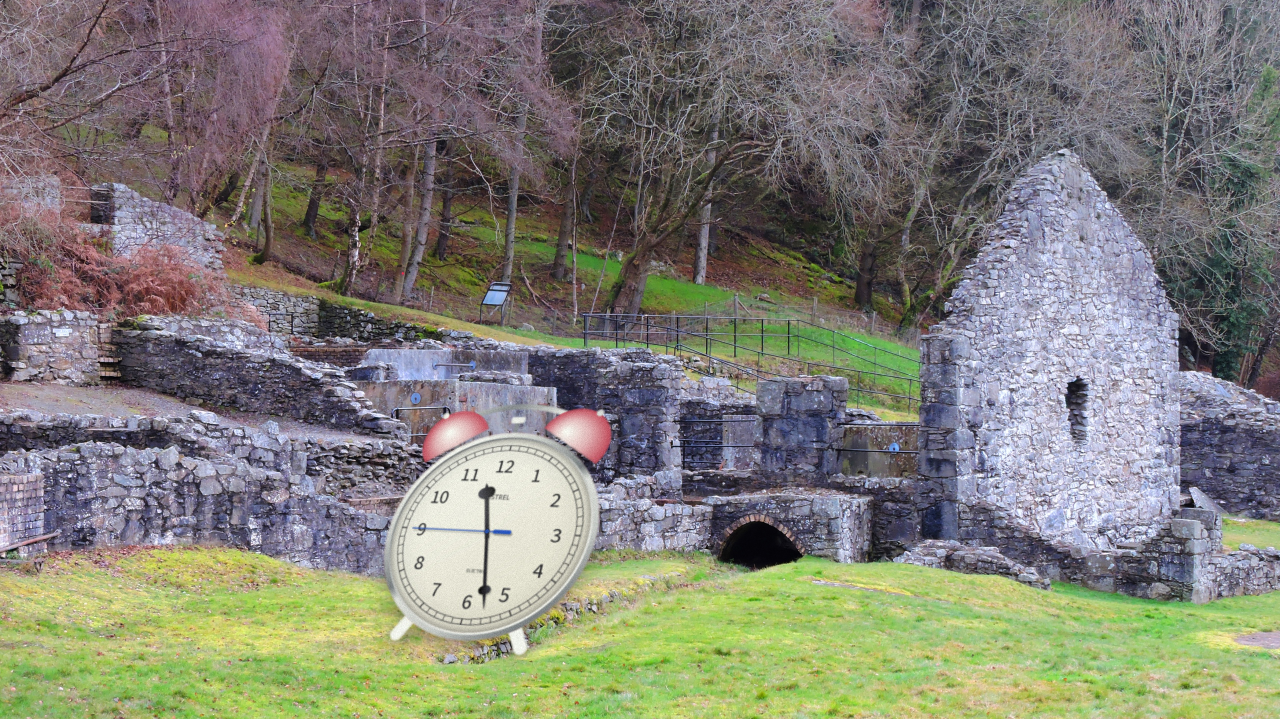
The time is 11,27,45
